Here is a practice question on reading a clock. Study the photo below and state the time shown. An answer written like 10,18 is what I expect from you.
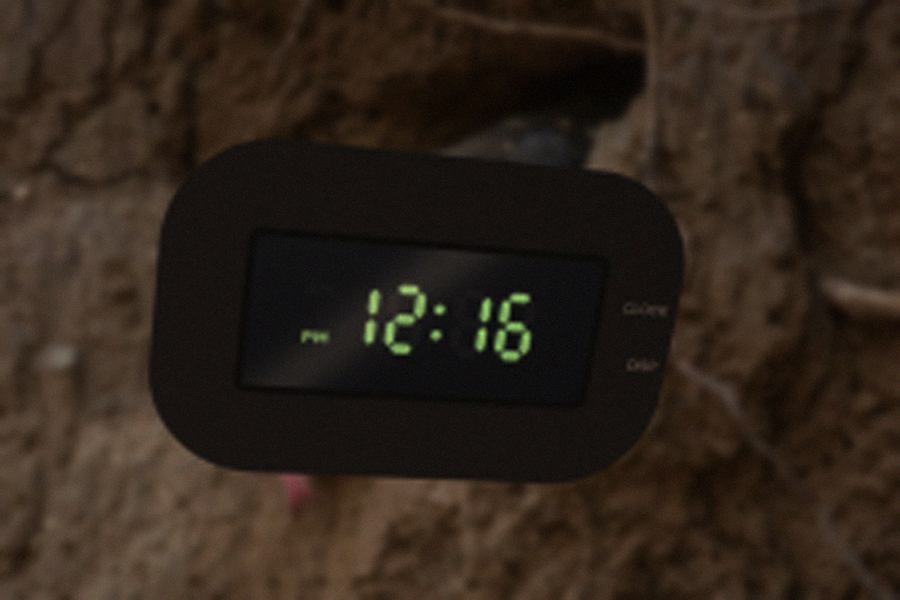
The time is 12,16
